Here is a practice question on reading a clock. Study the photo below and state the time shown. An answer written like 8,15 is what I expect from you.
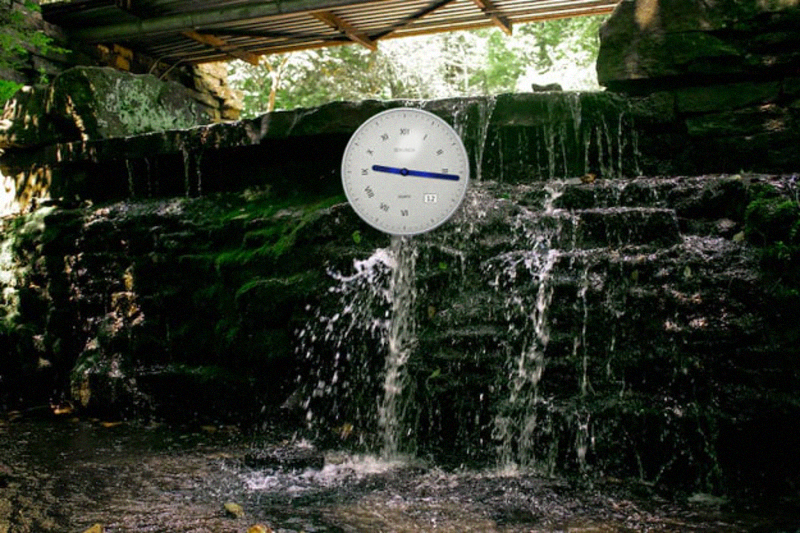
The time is 9,16
